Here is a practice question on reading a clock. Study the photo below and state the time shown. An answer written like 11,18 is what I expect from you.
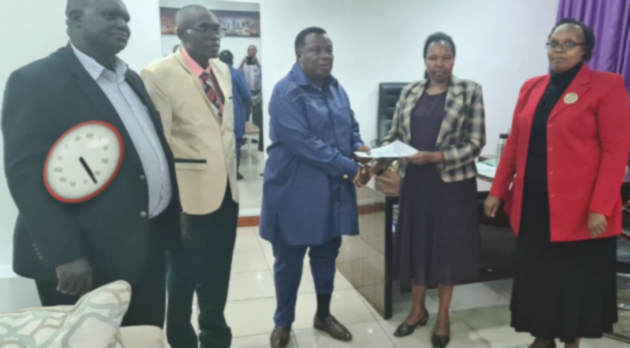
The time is 4,22
